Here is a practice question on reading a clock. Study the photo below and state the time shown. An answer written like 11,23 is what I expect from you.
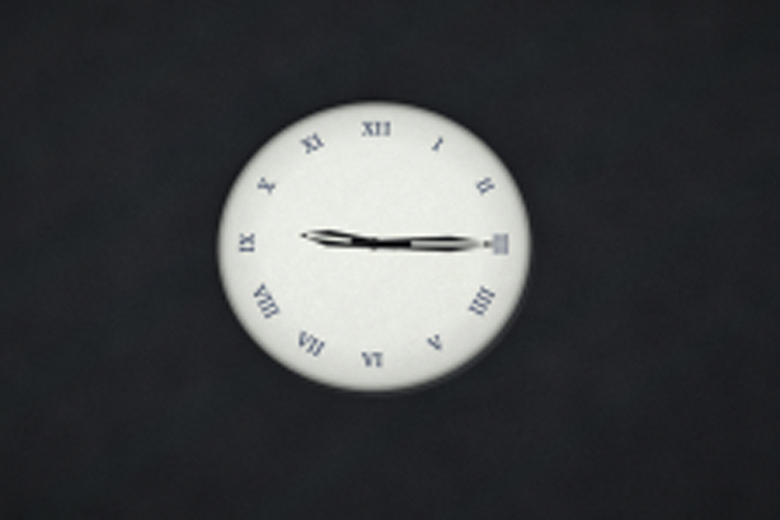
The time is 9,15
